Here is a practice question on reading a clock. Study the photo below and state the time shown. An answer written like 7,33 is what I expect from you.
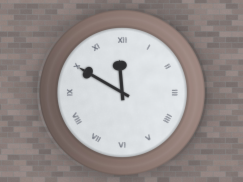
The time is 11,50
